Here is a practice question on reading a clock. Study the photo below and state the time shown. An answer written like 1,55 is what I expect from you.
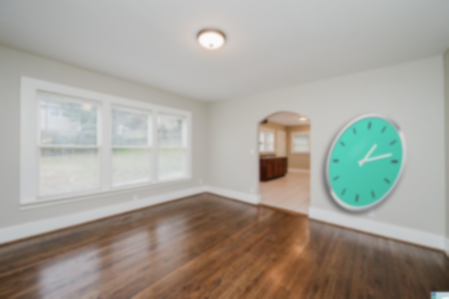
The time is 1,13
